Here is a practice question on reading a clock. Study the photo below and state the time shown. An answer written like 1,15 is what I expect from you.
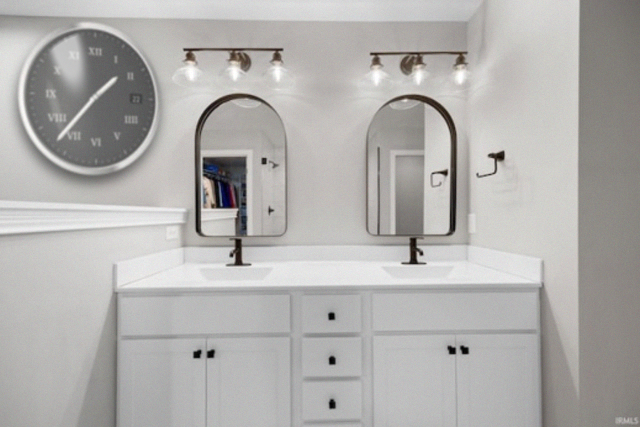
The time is 1,37
